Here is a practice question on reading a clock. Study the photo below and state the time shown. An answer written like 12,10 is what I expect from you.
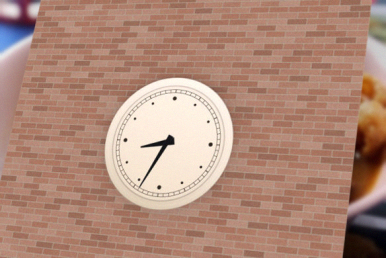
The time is 8,34
